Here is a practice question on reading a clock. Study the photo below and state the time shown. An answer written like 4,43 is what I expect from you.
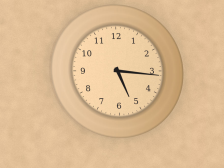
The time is 5,16
